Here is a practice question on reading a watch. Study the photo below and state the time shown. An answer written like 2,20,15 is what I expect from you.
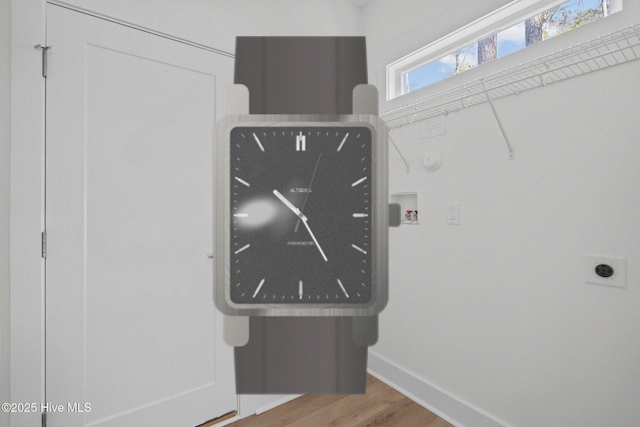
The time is 10,25,03
